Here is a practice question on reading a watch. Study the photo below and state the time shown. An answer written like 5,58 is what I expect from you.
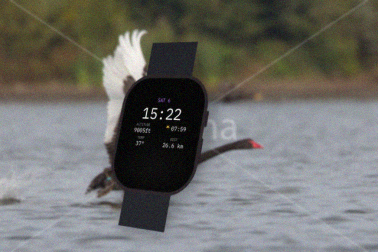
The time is 15,22
